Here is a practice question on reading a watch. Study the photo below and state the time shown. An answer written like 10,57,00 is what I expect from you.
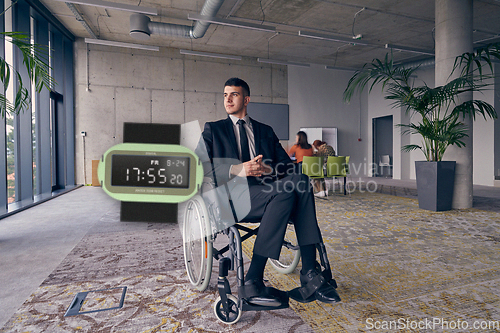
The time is 17,55,20
